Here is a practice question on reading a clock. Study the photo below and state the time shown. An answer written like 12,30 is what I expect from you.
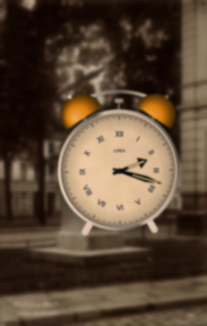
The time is 2,18
